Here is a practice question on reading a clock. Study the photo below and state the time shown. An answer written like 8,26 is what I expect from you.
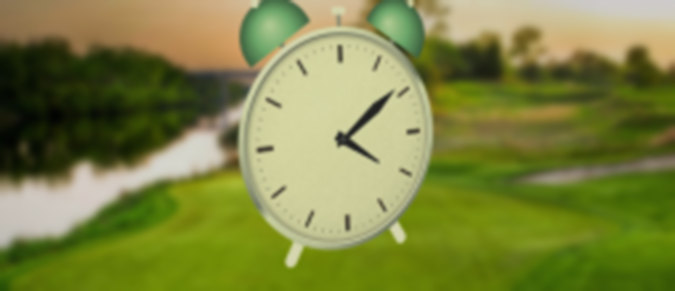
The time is 4,09
